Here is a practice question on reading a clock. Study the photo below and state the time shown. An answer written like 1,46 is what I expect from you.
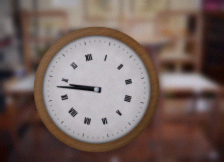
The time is 9,48
